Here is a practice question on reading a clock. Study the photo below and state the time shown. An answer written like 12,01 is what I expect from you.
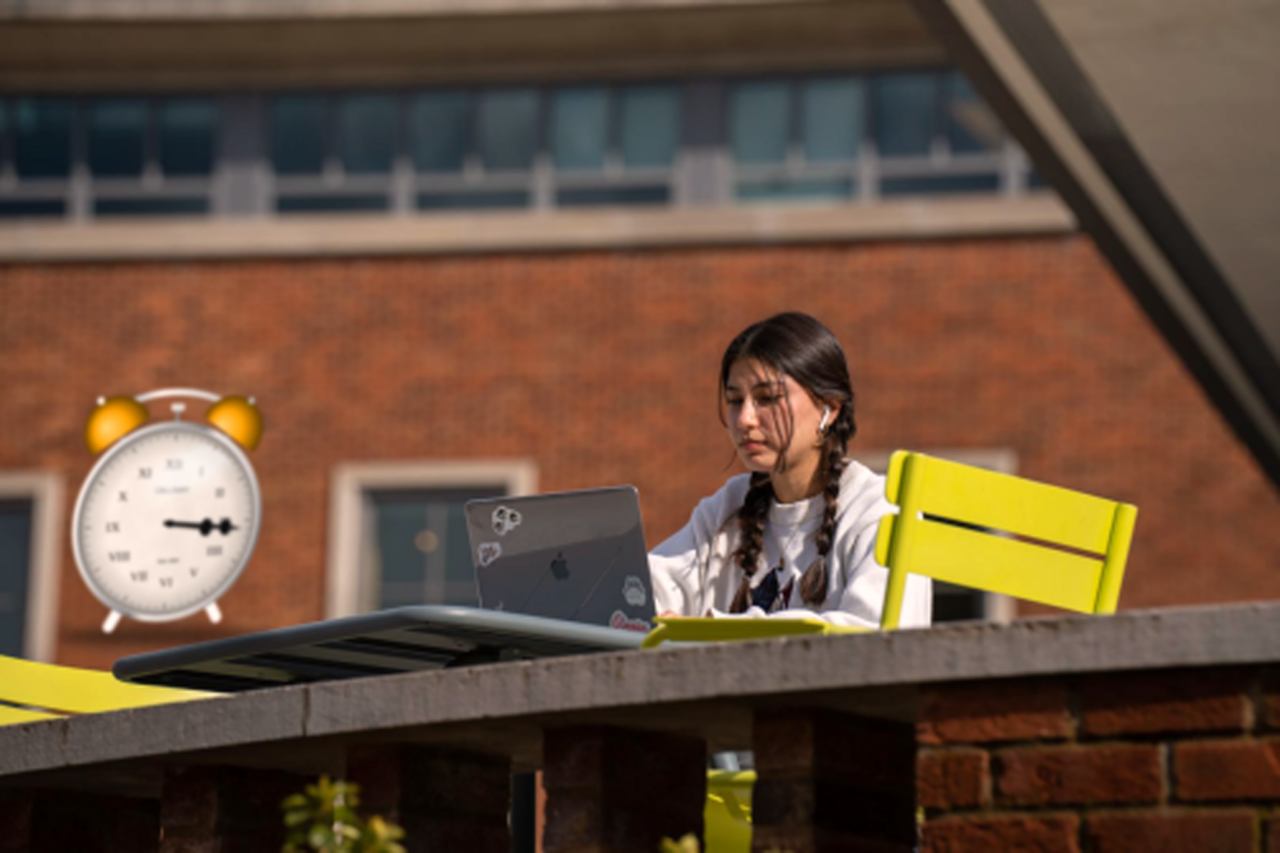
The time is 3,16
